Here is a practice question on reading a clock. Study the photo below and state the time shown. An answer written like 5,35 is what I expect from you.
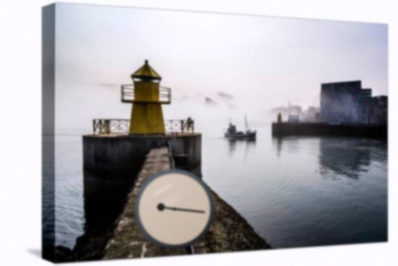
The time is 9,16
